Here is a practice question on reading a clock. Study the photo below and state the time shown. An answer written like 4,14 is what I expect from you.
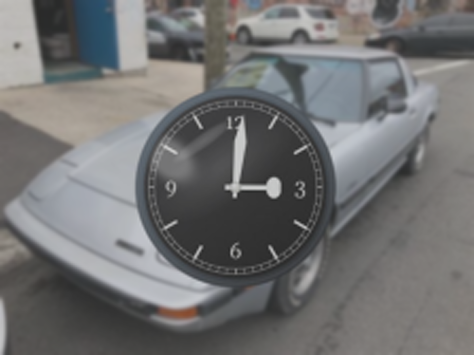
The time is 3,01
